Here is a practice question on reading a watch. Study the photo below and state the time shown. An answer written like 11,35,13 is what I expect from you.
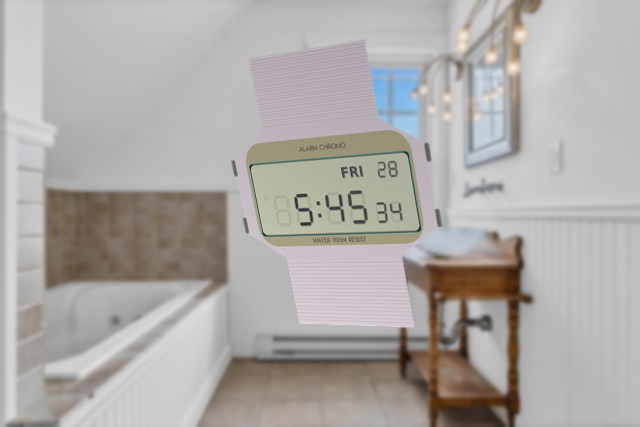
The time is 5,45,34
